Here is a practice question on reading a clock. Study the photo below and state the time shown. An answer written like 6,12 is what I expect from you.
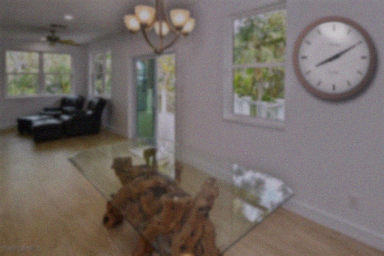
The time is 8,10
